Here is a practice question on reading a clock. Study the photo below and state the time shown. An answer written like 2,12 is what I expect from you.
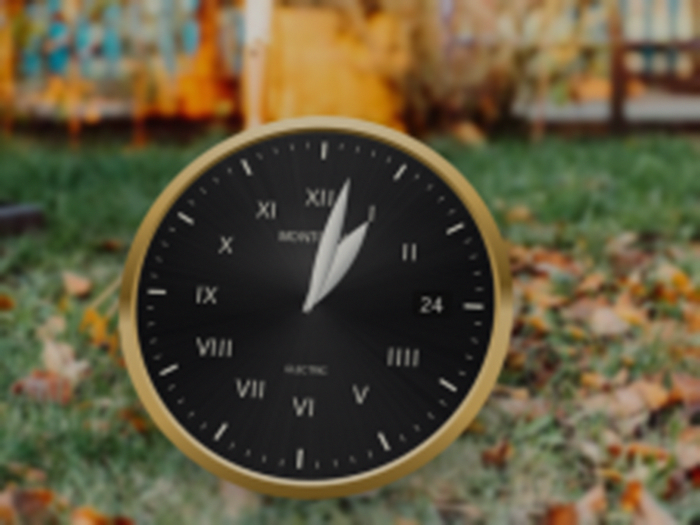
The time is 1,02
